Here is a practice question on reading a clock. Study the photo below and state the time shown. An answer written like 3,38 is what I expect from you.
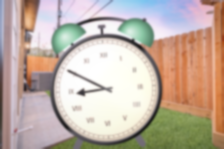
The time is 8,50
